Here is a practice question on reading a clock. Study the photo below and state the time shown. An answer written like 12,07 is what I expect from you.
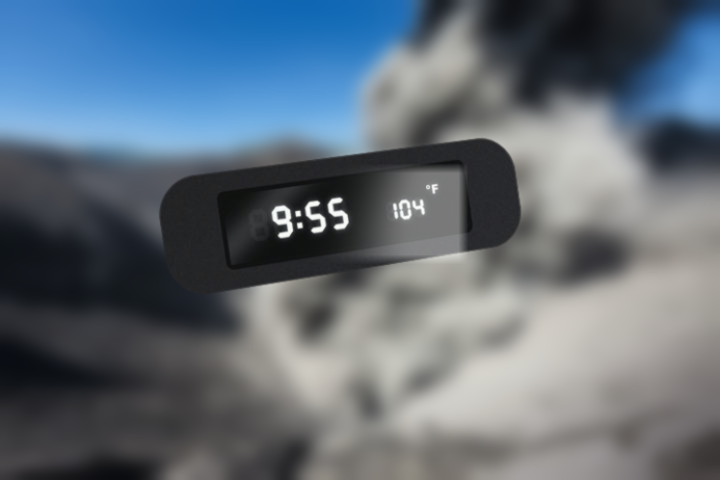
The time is 9,55
